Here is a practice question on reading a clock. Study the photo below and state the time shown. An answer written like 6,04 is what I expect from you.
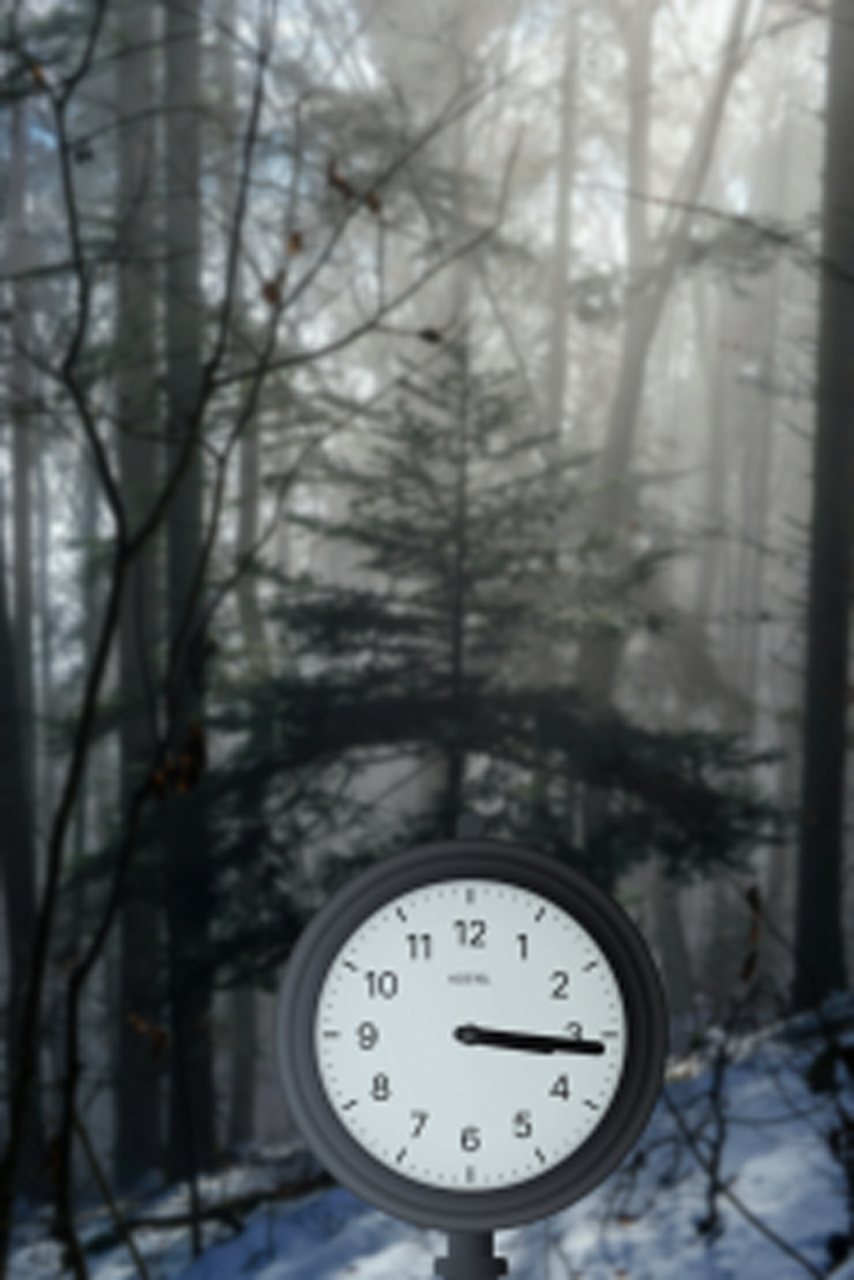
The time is 3,16
